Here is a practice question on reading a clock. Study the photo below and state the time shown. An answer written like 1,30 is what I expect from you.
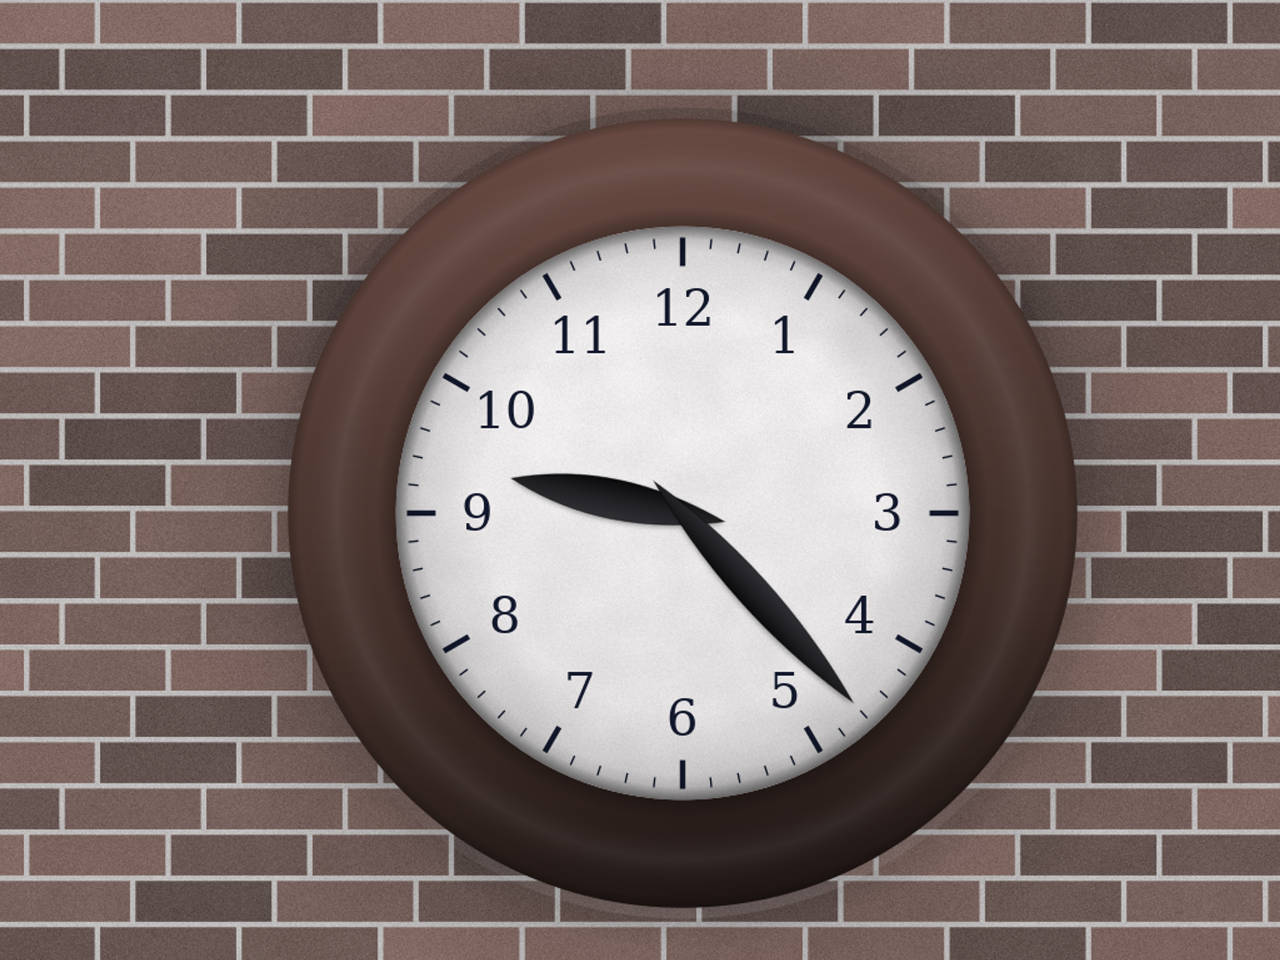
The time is 9,23
